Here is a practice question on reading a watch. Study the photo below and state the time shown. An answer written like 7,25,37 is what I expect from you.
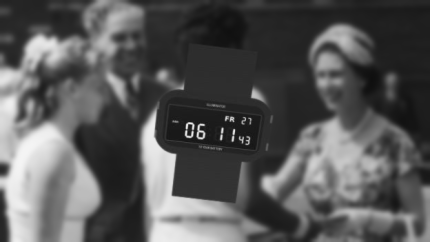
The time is 6,11,43
